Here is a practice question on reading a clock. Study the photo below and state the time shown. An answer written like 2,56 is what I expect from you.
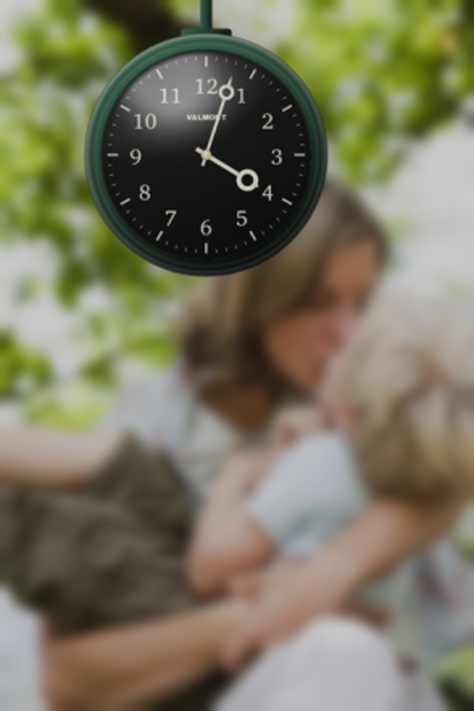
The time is 4,03
